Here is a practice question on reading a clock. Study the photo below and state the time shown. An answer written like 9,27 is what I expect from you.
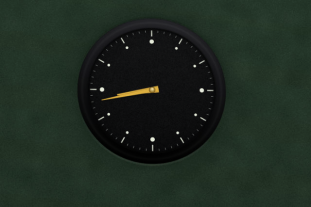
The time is 8,43
